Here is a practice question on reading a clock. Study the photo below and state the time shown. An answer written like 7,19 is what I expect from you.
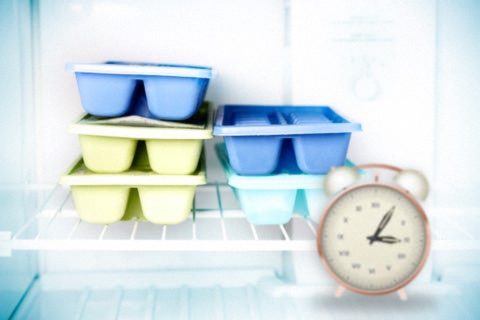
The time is 3,05
